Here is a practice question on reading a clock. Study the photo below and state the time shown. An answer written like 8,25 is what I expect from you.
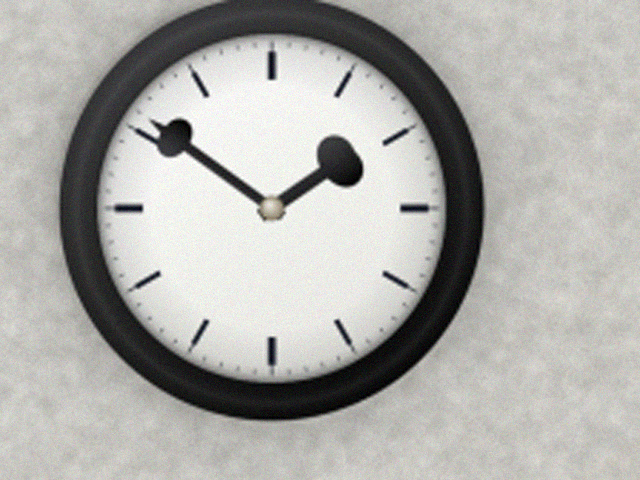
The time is 1,51
